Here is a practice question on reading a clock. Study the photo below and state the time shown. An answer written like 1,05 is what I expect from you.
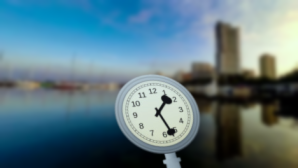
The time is 1,27
